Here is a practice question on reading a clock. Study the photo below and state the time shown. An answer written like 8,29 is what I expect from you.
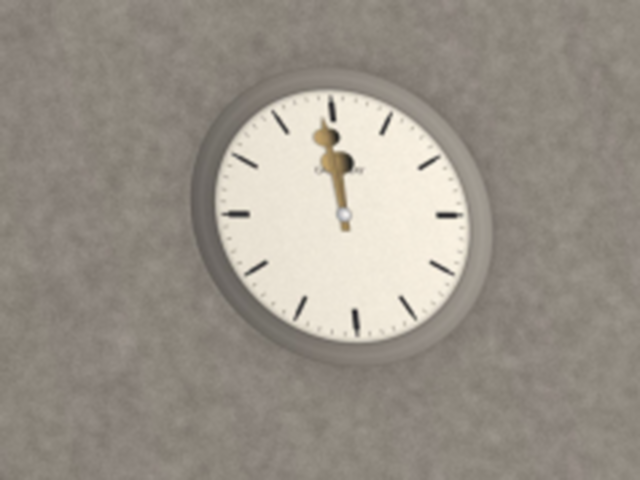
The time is 11,59
